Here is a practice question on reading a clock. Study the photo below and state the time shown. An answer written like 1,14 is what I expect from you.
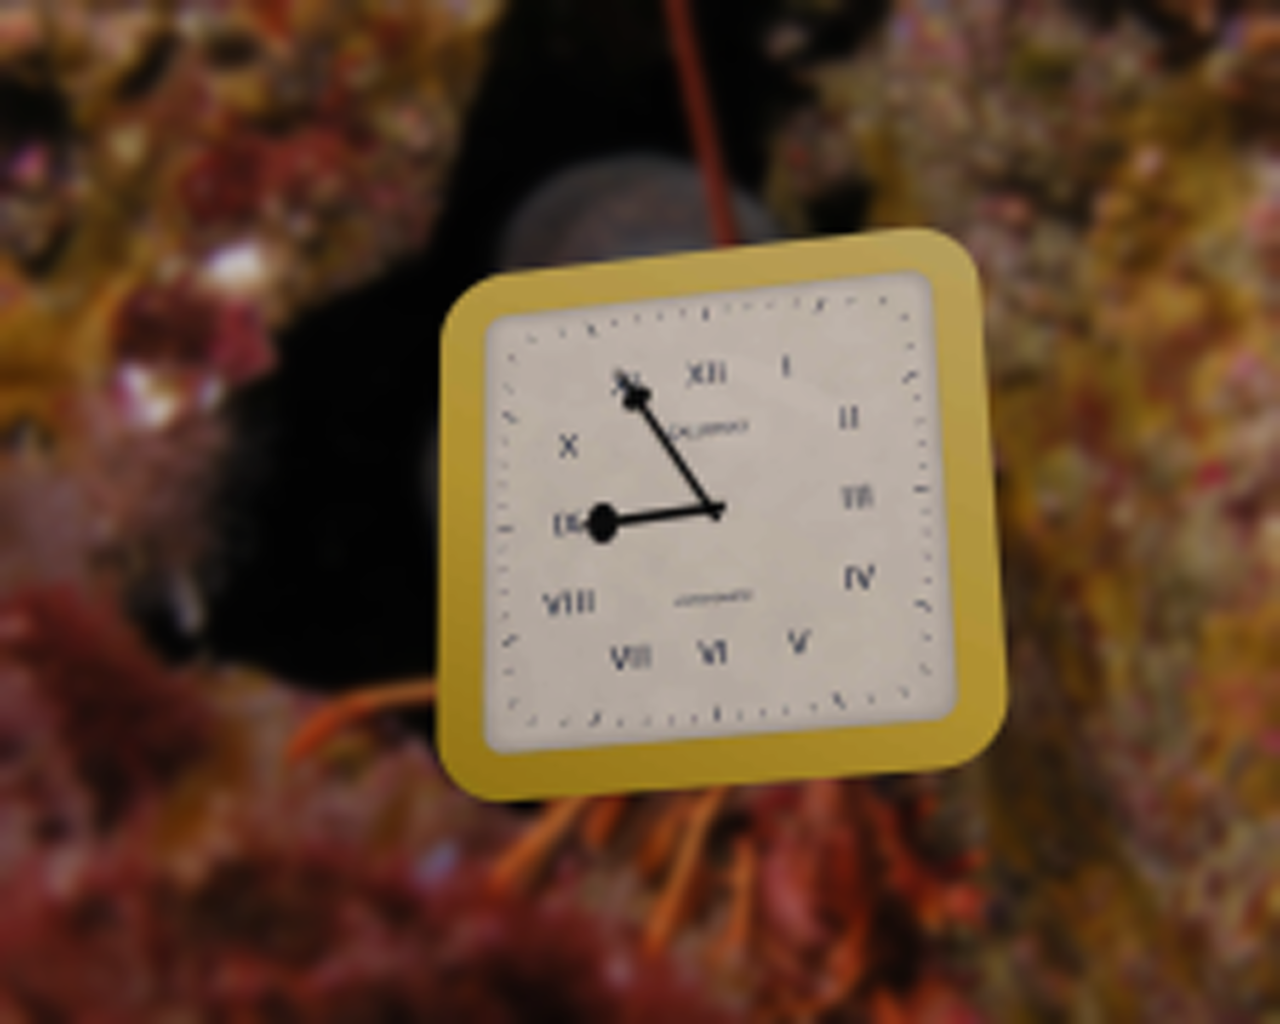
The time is 8,55
